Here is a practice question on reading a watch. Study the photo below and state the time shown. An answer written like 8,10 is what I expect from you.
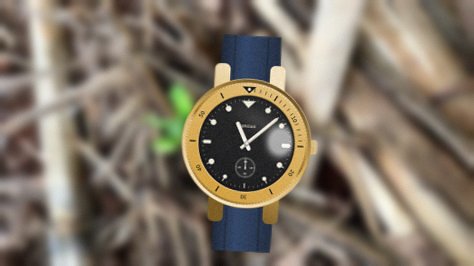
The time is 11,08
